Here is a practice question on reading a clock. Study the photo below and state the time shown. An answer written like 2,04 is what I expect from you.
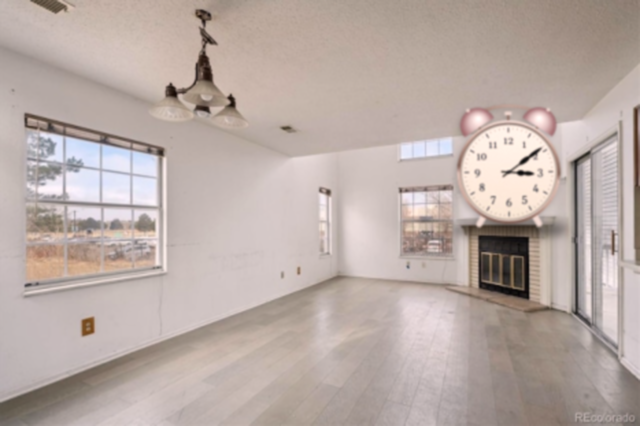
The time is 3,09
